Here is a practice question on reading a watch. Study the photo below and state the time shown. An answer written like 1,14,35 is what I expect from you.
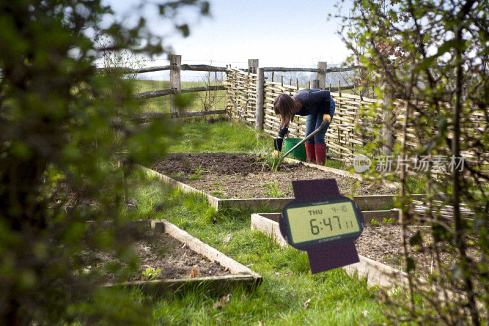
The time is 6,47,11
